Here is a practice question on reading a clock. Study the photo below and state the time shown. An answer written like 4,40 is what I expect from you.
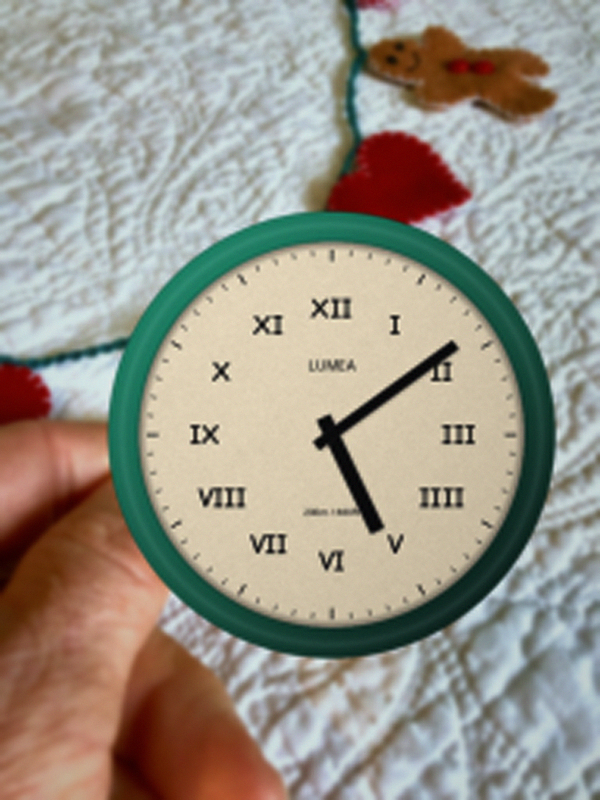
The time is 5,09
